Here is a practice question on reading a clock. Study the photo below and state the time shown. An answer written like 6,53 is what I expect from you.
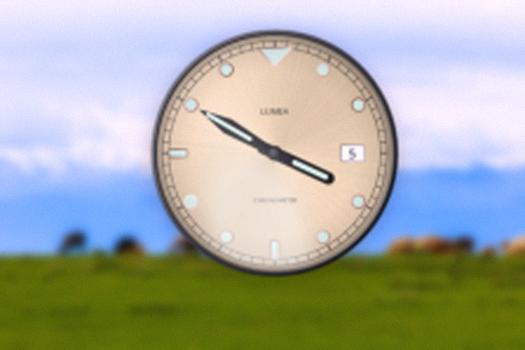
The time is 3,50
